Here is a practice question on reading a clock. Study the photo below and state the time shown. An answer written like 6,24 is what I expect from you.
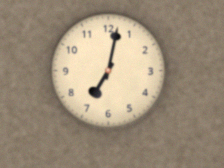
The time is 7,02
